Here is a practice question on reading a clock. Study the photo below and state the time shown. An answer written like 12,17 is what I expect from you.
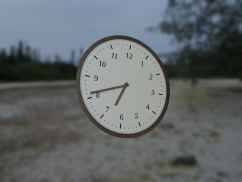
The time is 6,41
